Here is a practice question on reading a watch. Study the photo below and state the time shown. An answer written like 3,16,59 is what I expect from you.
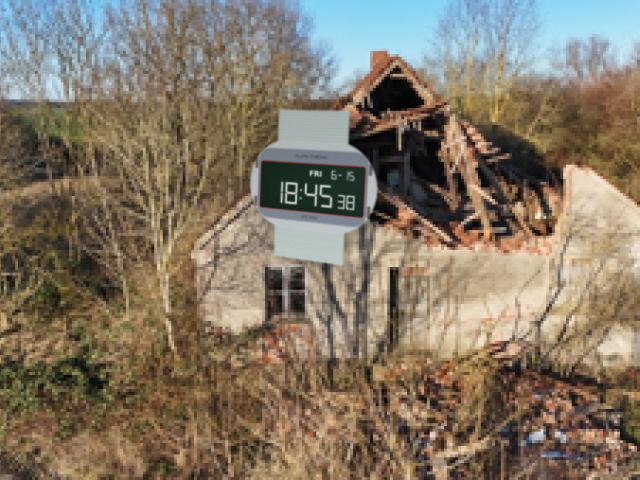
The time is 18,45,38
